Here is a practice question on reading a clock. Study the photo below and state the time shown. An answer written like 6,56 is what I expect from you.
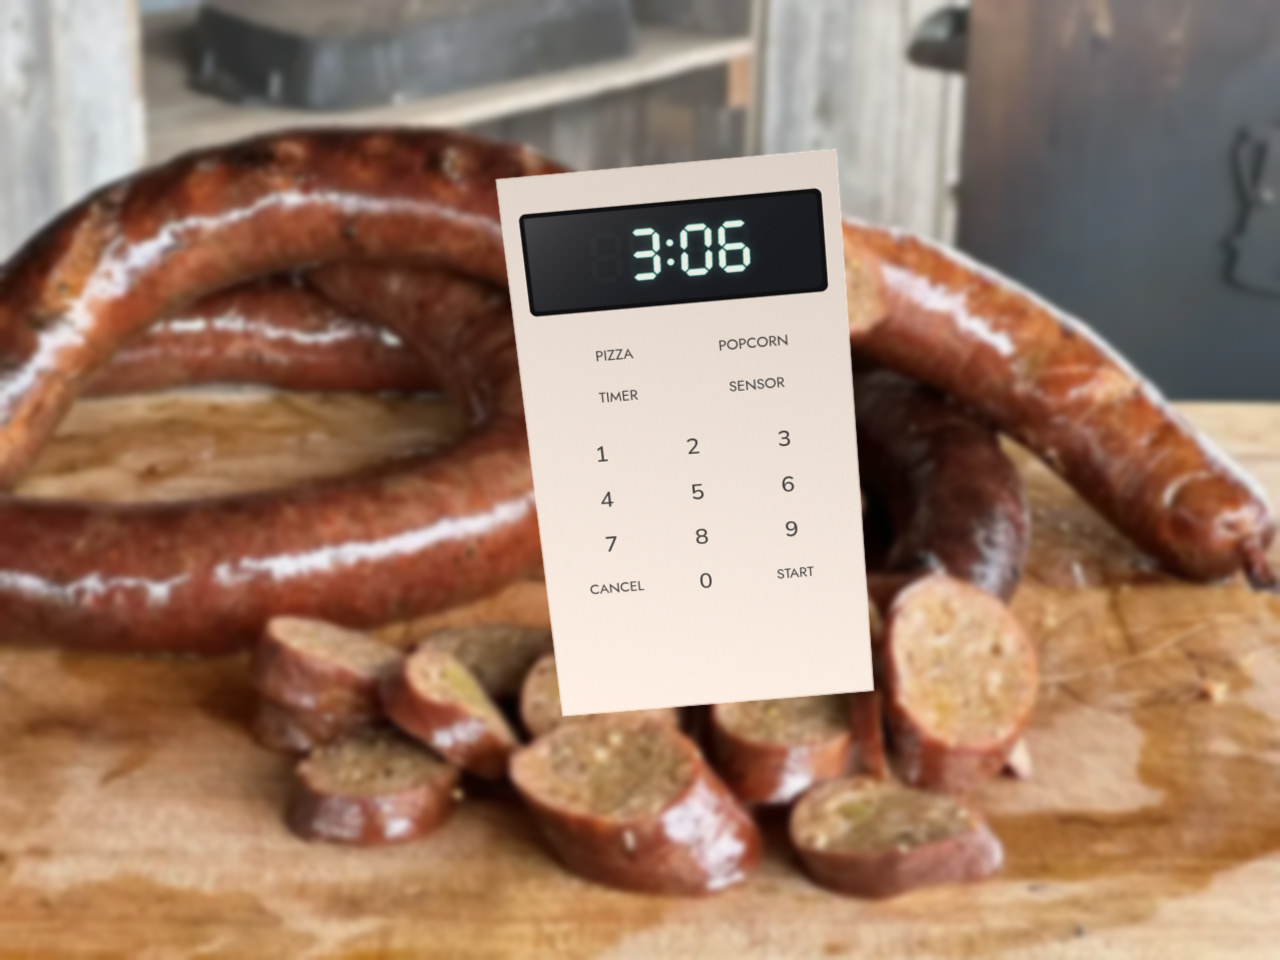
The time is 3,06
